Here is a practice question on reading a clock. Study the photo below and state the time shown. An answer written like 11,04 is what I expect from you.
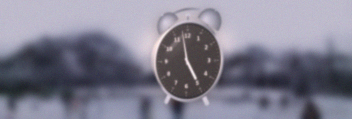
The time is 4,58
